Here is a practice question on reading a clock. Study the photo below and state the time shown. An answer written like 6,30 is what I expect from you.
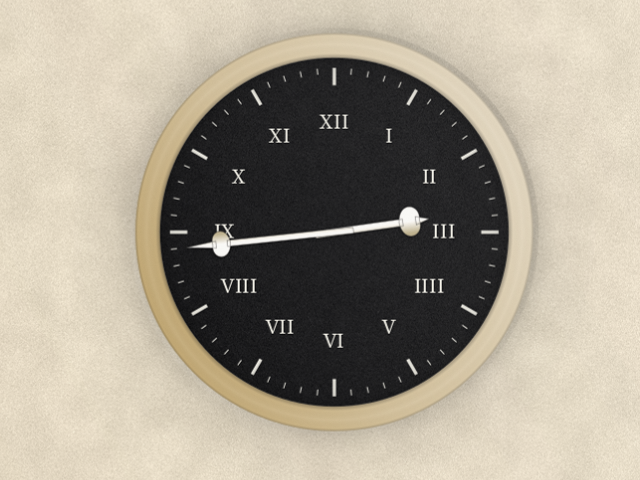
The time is 2,44
